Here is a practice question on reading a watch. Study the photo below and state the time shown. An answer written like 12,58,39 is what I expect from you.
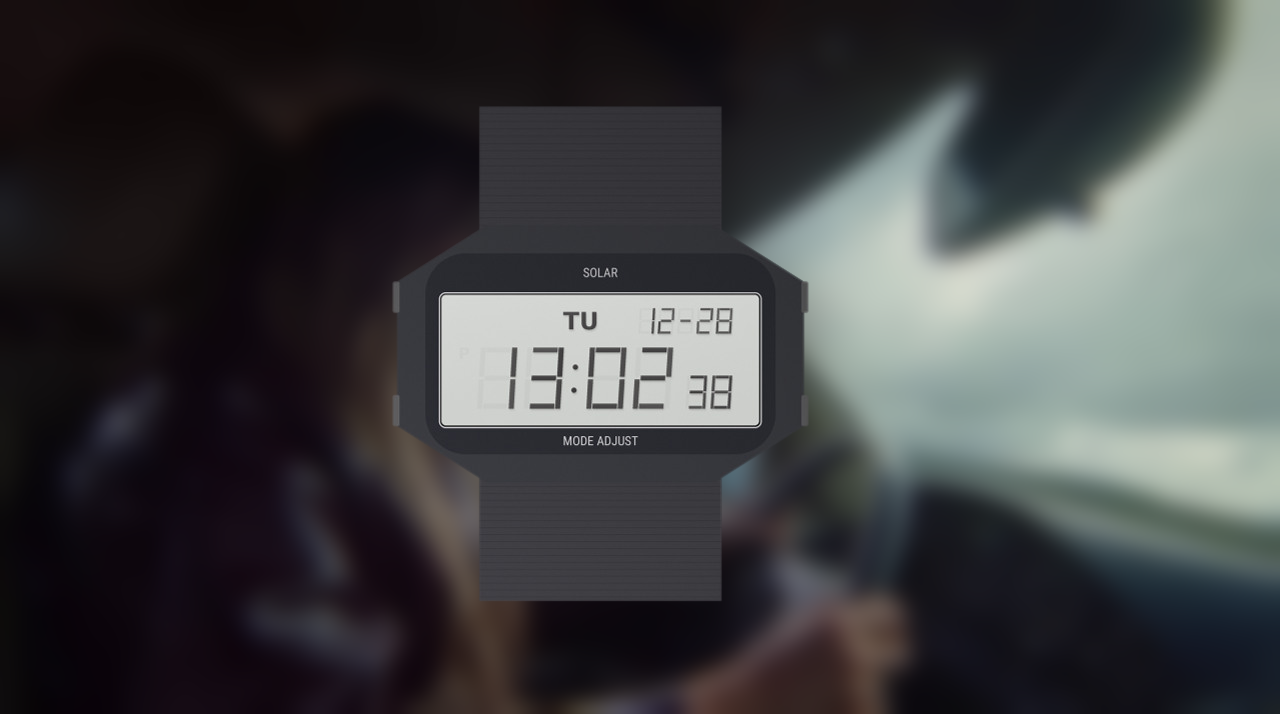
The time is 13,02,38
